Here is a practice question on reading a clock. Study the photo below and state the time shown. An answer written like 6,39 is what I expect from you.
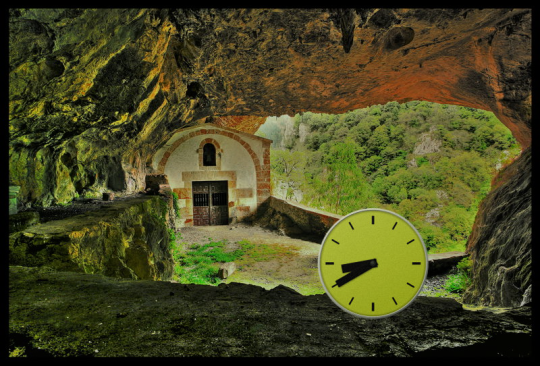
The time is 8,40
